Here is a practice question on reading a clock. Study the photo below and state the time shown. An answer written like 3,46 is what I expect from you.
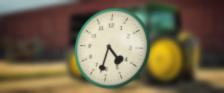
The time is 4,32
